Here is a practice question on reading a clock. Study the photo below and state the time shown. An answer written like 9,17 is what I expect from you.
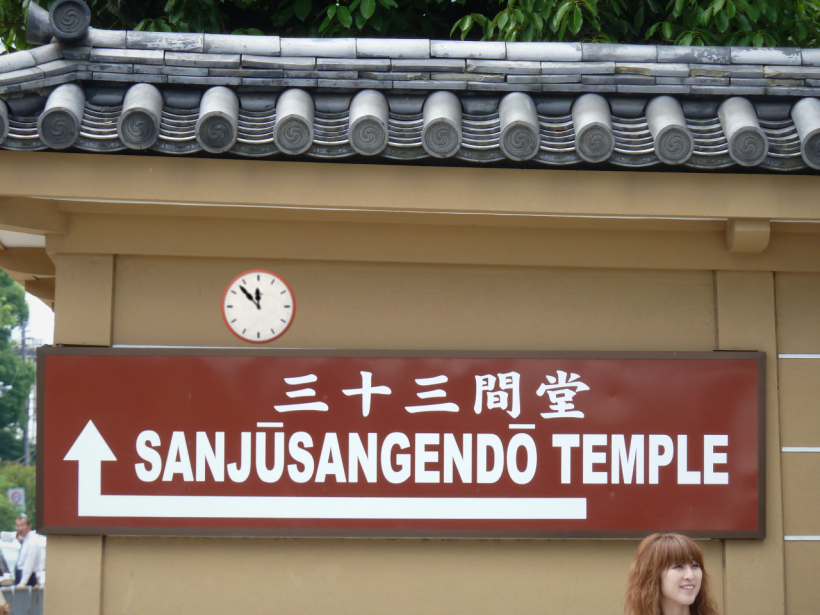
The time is 11,53
